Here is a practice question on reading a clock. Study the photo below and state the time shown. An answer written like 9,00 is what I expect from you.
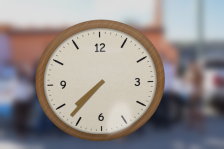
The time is 7,37
